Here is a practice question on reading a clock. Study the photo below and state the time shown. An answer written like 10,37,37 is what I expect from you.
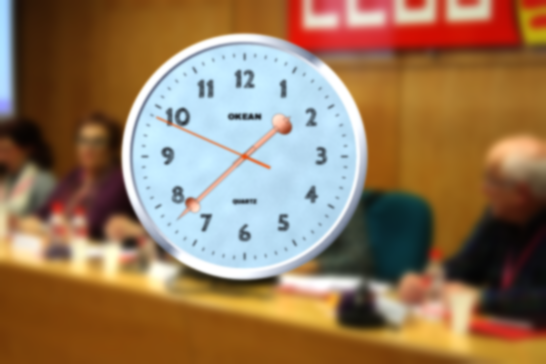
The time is 1,37,49
